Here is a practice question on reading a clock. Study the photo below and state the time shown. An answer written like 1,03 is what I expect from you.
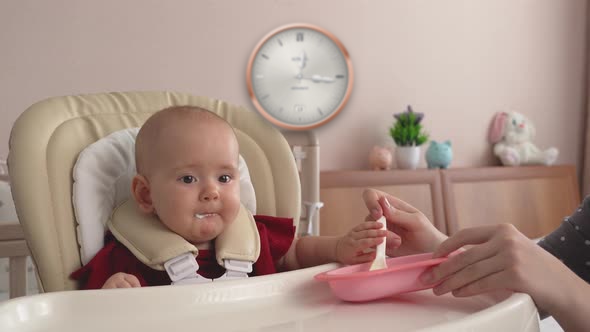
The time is 12,16
